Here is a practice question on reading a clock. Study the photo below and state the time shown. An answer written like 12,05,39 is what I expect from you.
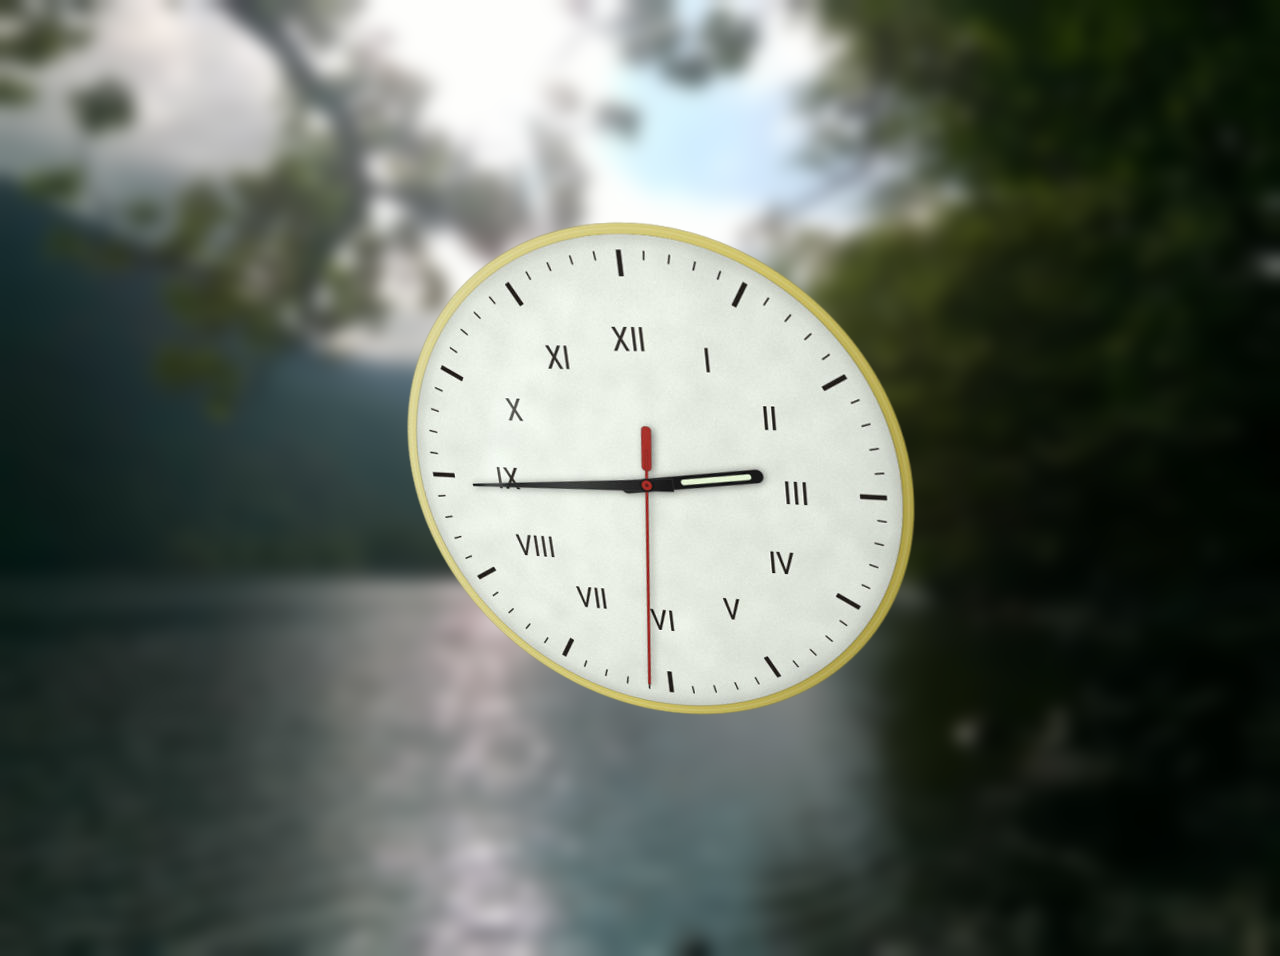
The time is 2,44,31
